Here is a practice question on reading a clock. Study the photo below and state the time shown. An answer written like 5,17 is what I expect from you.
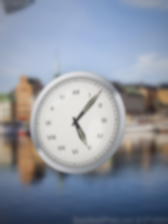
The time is 5,07
